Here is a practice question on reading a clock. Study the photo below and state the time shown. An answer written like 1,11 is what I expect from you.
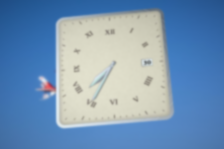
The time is 7,35
